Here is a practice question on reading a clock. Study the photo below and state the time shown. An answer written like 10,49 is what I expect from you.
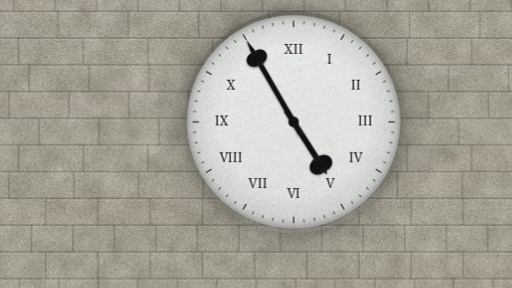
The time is 4,55
